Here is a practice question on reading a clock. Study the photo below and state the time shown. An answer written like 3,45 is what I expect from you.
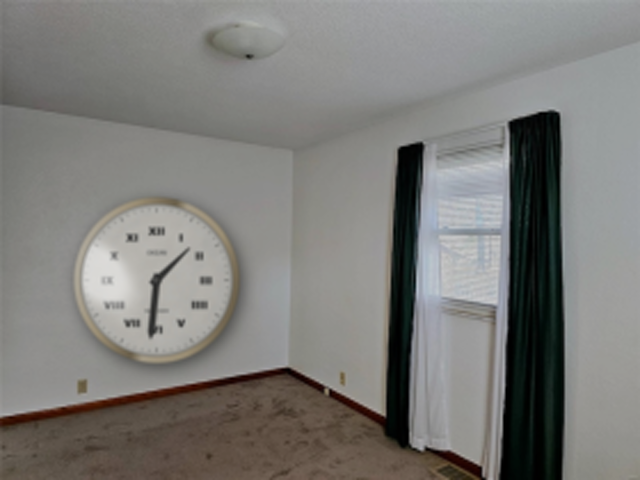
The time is 1,31
